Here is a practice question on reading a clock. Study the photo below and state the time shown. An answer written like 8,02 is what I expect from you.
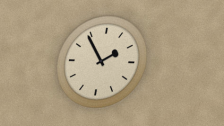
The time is 1,54
